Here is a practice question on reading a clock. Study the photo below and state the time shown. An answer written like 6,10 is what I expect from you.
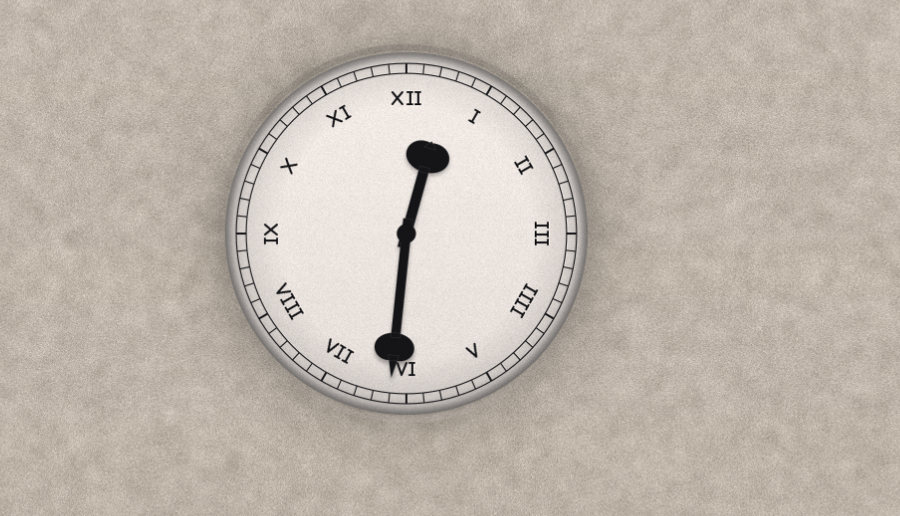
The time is 12,31
